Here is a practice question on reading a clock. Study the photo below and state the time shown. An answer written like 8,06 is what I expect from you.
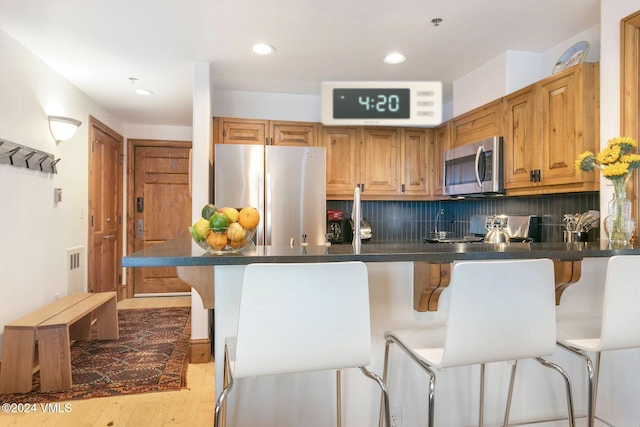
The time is 4,20
